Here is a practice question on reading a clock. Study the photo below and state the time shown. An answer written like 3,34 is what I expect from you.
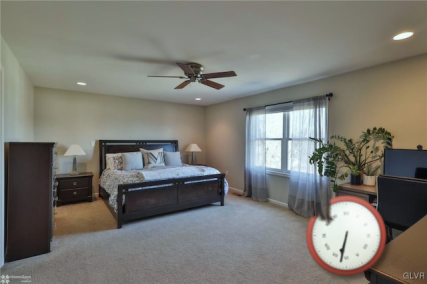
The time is 6,32
